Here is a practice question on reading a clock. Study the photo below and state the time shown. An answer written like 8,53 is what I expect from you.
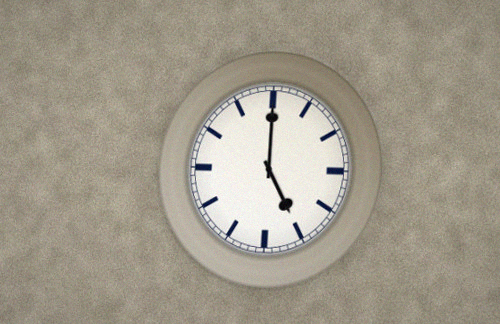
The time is 5,00
